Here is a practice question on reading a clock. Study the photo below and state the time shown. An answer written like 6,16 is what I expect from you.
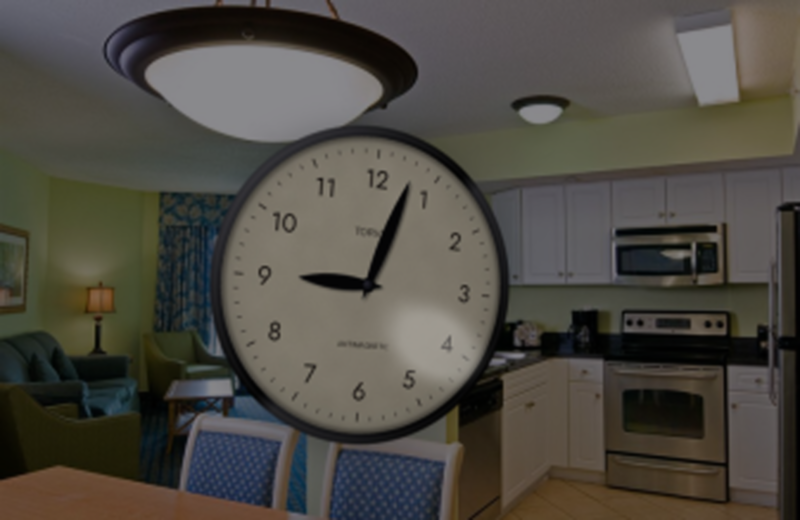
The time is 9,03
